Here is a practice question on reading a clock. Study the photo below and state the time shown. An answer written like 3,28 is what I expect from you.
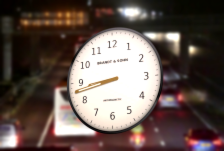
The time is 8,43
